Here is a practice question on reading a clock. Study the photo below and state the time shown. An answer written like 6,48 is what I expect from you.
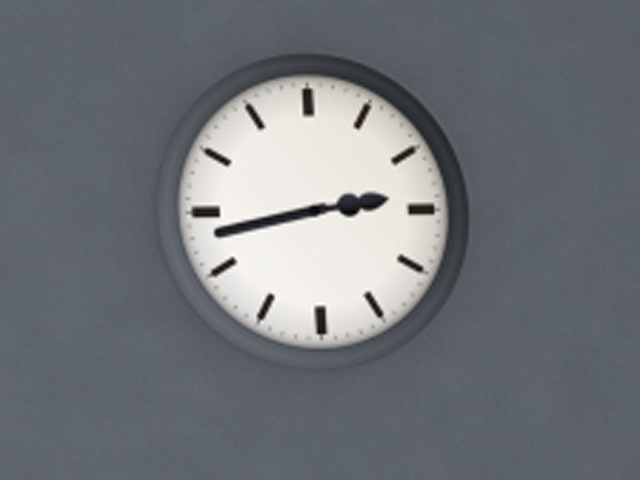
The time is 2,43
